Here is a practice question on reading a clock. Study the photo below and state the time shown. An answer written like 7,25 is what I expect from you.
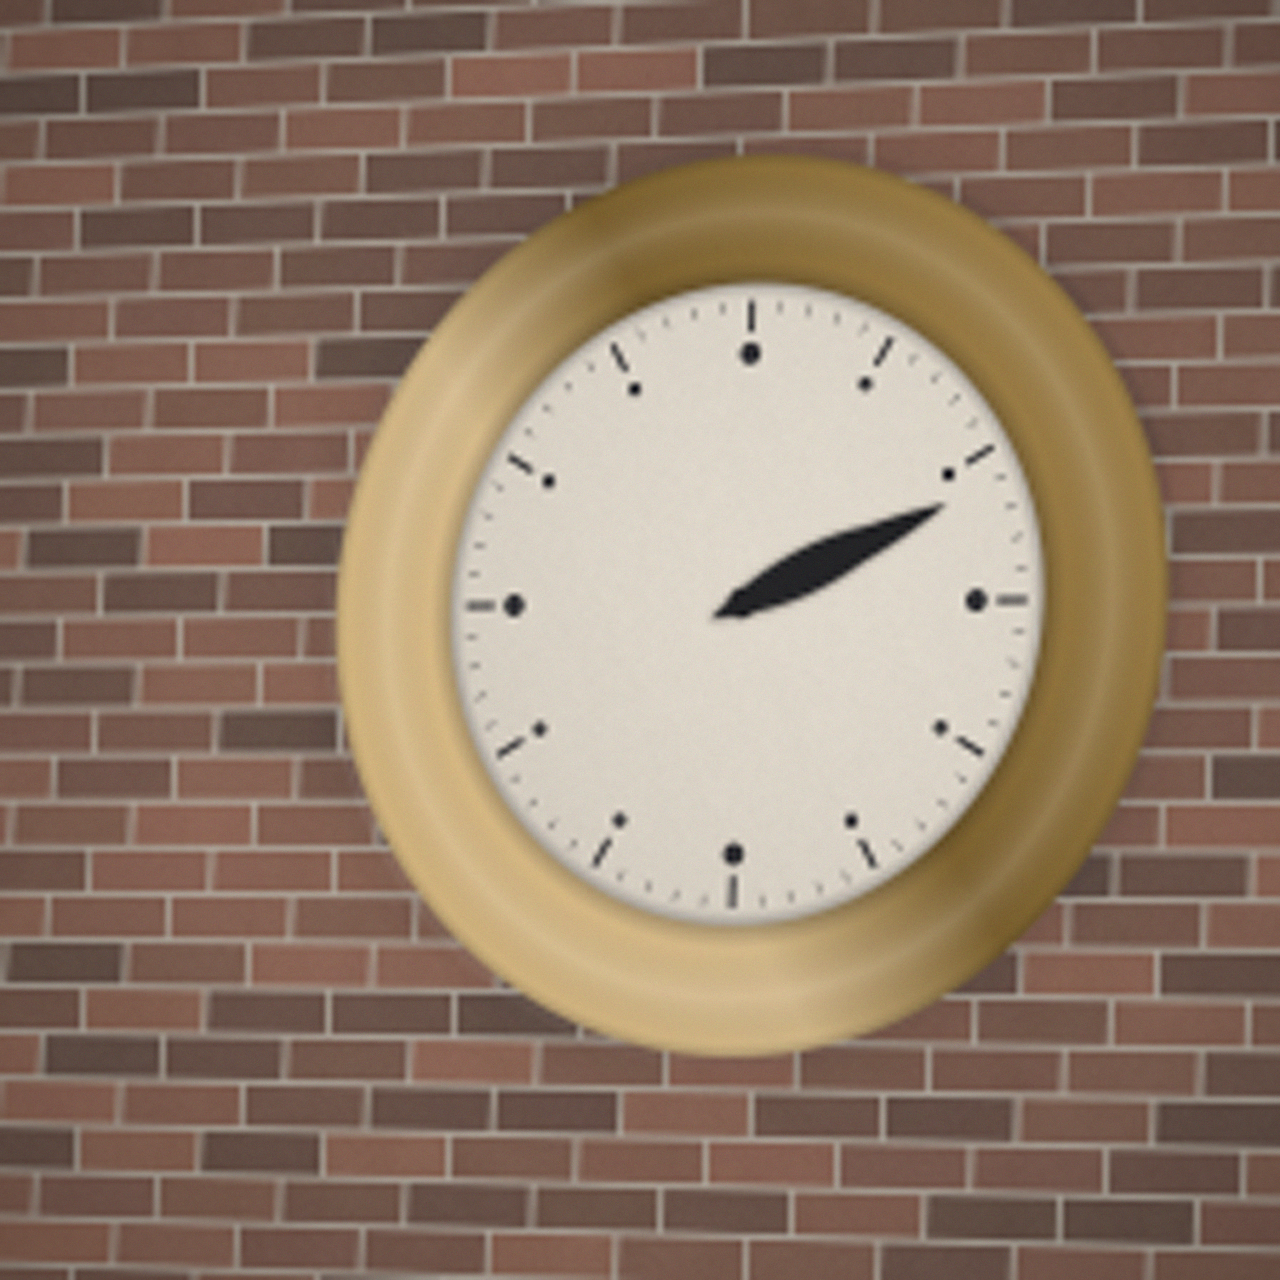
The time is 2,11
